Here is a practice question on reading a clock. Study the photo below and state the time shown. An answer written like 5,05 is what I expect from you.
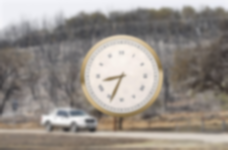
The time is 8,34
